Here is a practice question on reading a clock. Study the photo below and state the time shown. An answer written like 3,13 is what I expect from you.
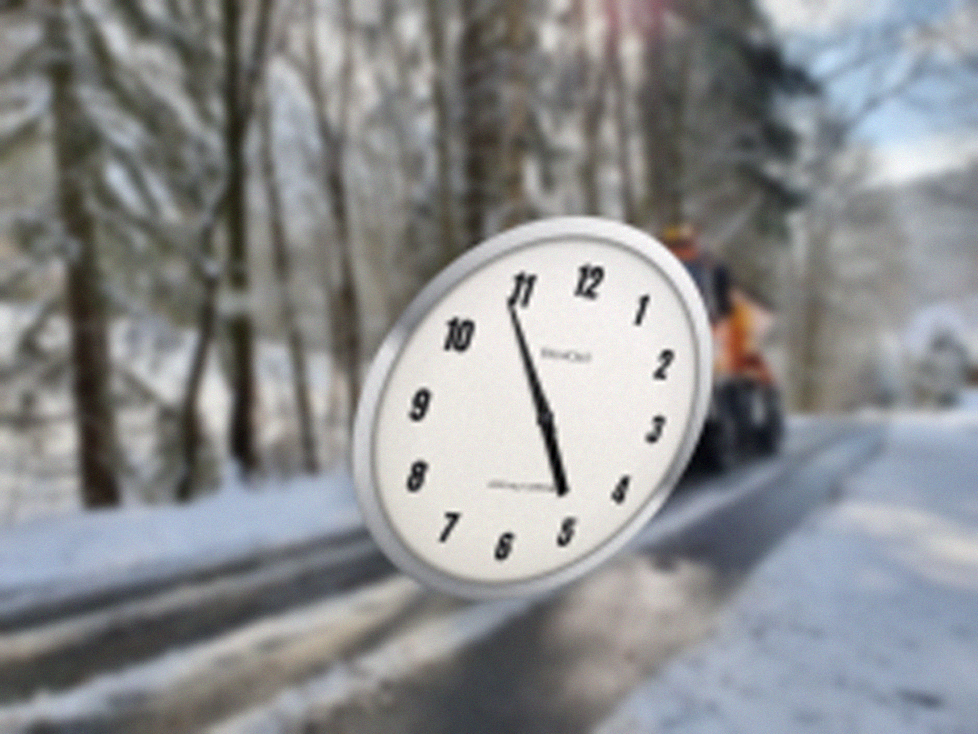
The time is 4,54
